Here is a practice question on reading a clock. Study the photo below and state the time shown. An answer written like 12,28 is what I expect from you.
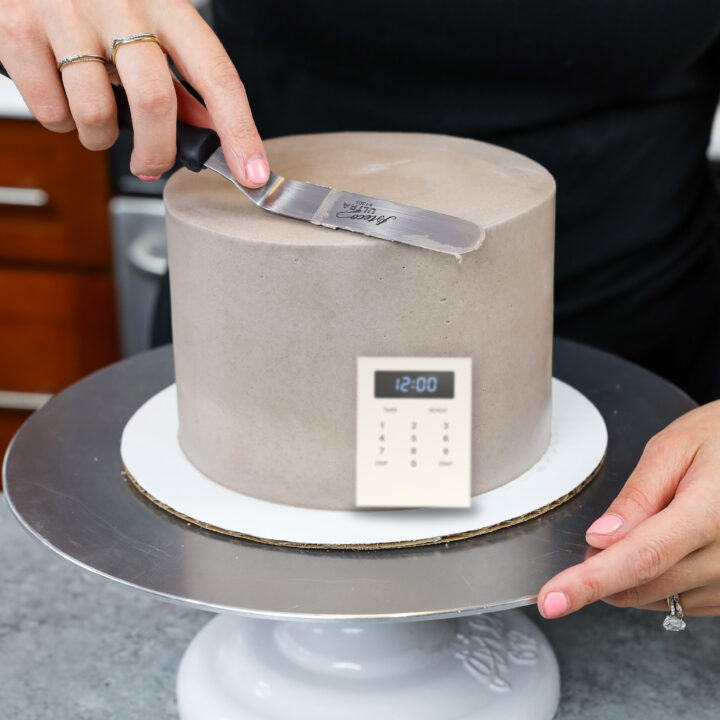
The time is 12,00
